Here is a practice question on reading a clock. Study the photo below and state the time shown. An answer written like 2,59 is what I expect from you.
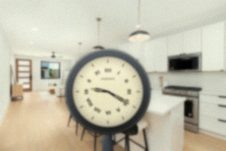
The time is 9,20
